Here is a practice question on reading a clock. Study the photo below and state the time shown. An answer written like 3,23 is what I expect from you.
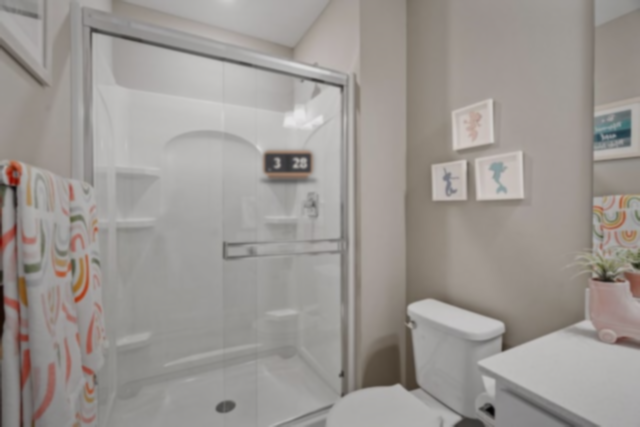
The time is 3,28
